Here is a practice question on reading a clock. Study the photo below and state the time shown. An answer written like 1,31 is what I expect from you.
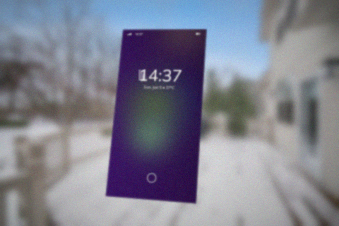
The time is 14,37
